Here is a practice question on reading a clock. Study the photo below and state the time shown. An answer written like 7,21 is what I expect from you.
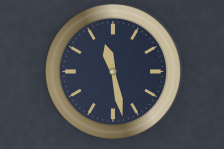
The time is 11,28
